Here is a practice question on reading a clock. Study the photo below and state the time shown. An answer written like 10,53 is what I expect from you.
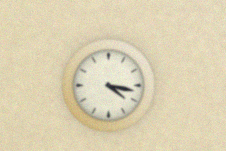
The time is 4,17
